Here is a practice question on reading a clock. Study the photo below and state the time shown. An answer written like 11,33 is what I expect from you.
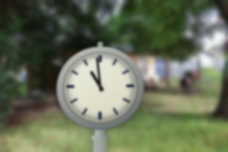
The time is 10,59
